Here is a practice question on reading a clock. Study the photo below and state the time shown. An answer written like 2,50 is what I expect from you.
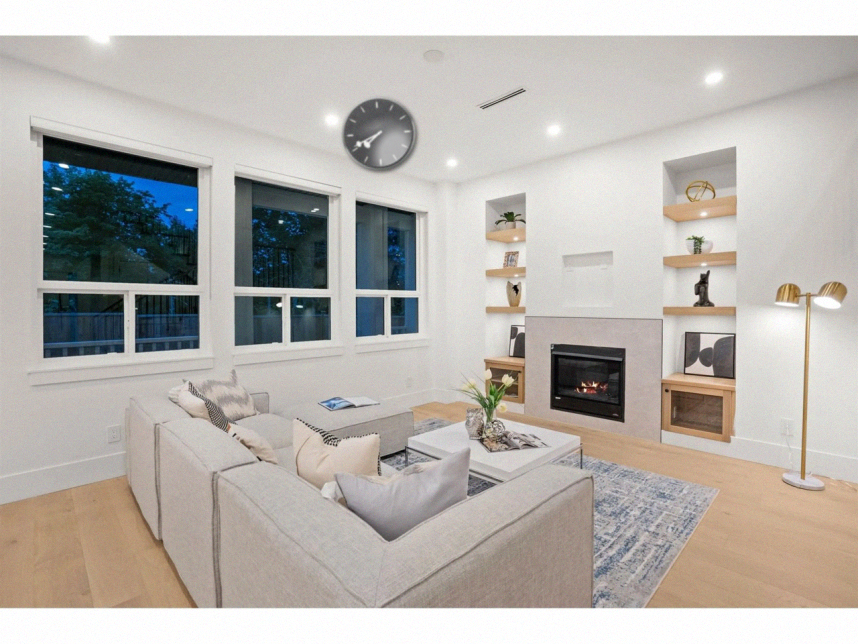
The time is 7,41
